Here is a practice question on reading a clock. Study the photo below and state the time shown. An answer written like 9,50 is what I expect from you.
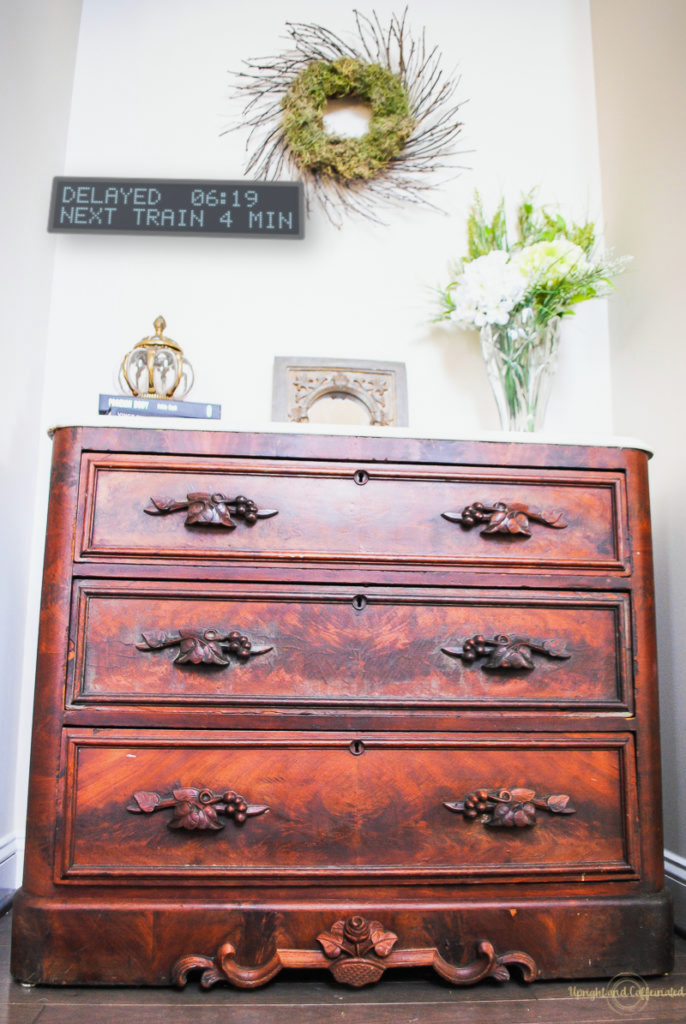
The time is 6,19
